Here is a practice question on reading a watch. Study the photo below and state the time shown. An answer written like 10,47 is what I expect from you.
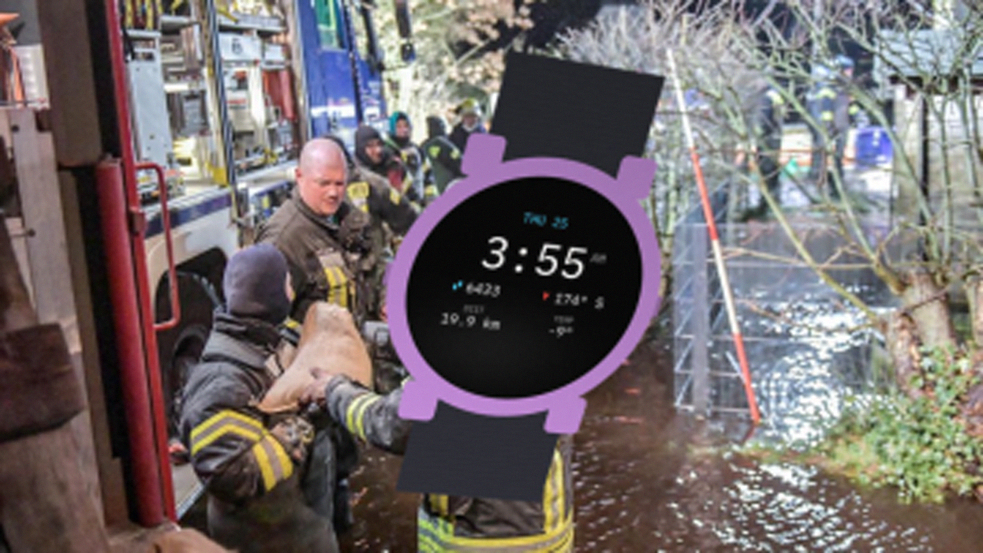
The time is 3,55
